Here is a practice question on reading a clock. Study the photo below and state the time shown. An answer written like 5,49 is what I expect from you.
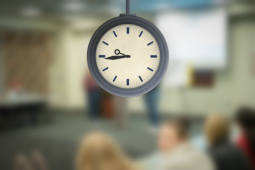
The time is 9,44
